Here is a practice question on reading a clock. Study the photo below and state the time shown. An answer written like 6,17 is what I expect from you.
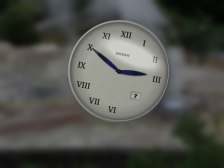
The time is 2,50
